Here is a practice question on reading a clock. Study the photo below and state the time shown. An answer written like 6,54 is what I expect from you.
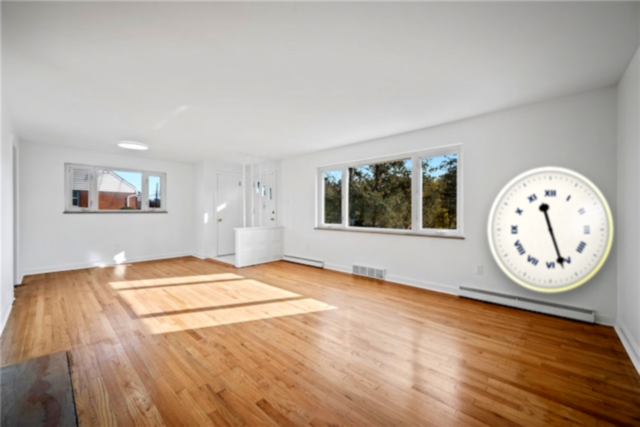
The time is 11,27
